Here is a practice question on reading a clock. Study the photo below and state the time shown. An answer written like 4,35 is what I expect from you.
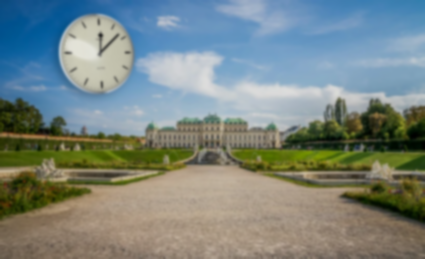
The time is 12,08
